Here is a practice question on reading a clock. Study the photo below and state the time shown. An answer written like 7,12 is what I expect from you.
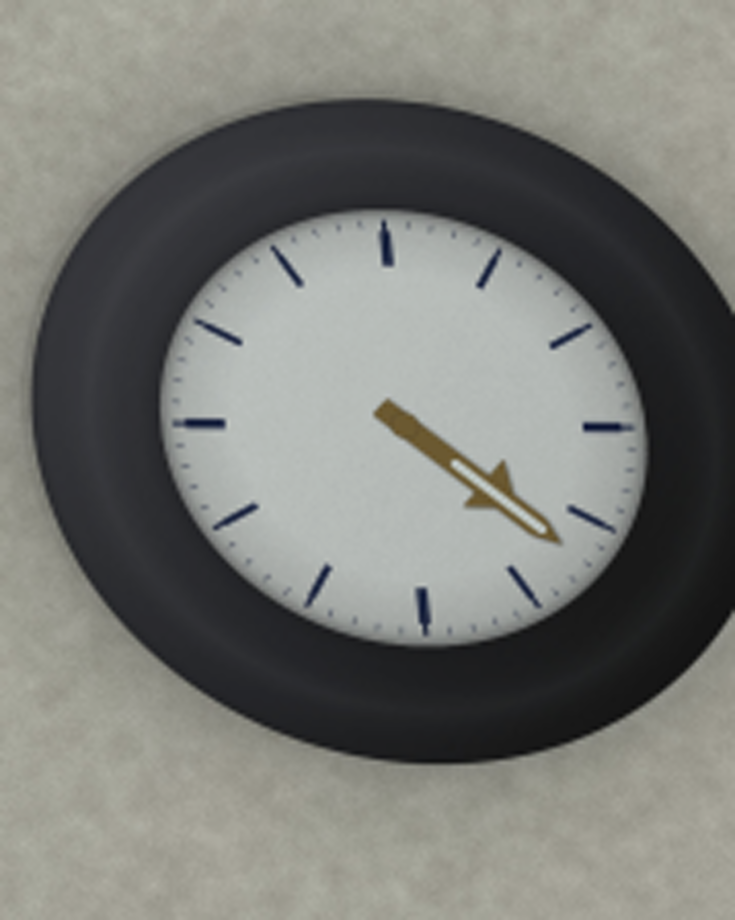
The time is 4,22
